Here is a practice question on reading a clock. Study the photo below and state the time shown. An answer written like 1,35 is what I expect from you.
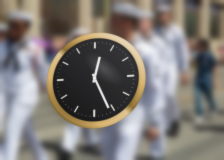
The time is 12,26
